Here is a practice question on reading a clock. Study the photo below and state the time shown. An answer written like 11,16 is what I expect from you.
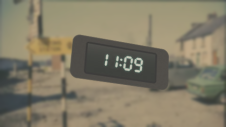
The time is 11,09
